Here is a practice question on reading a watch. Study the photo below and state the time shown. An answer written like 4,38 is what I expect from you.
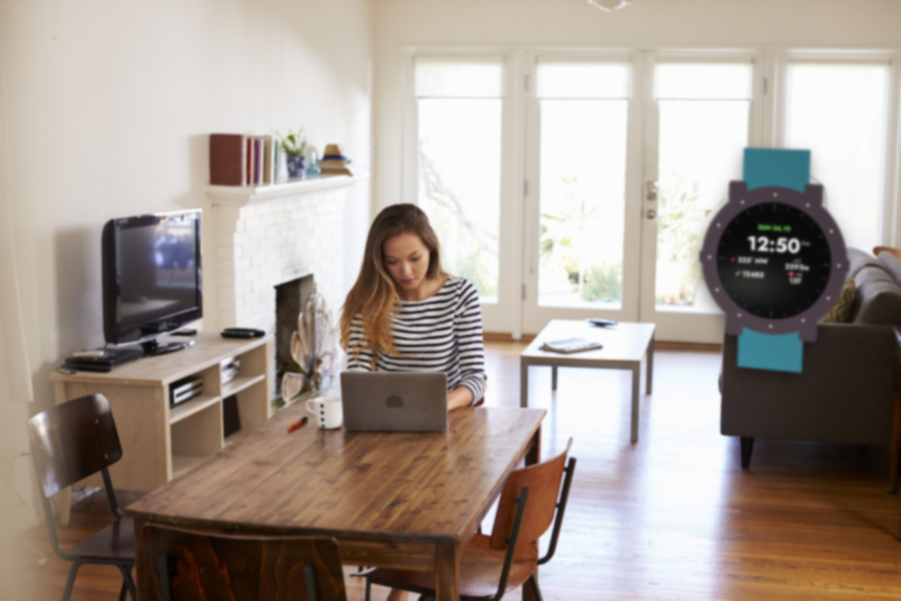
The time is 12,50
